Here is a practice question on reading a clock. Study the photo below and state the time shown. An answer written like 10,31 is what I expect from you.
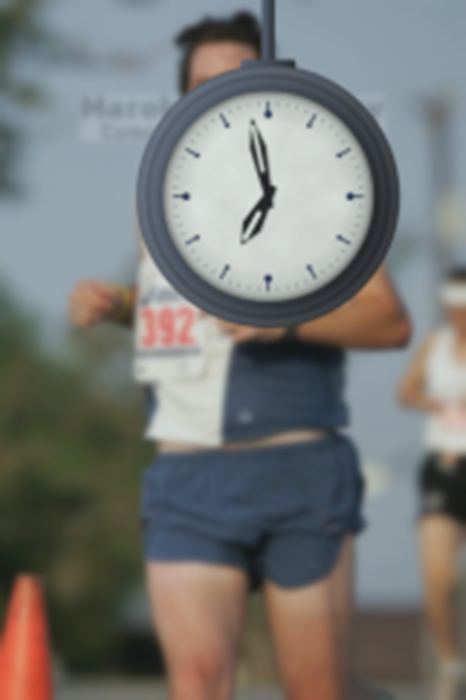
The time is 6,58
